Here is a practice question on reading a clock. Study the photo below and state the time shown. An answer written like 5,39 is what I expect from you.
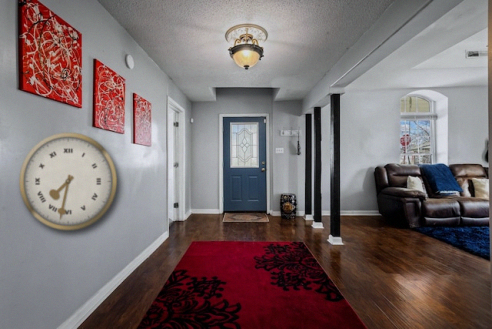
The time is 7,32
